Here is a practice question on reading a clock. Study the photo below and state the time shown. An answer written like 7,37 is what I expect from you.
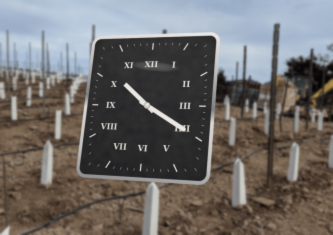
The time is 10,20
